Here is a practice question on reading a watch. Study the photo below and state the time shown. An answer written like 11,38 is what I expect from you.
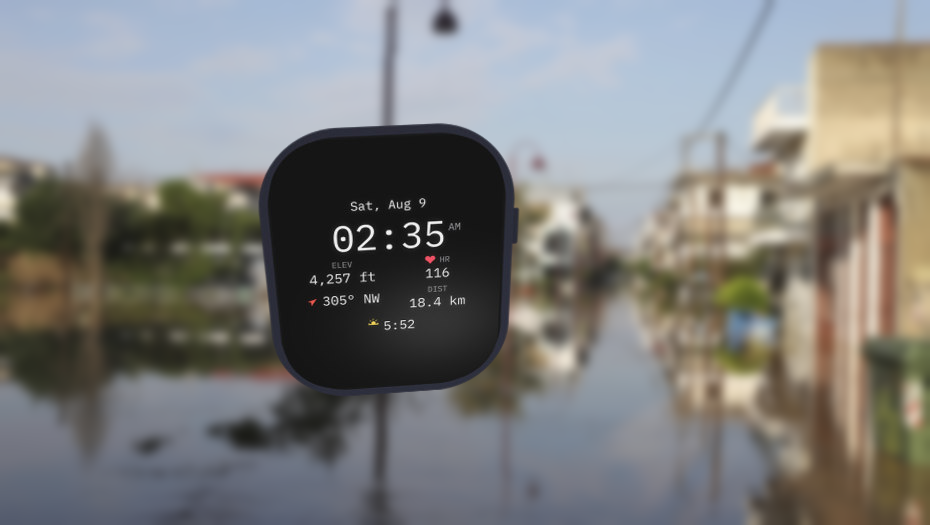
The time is 2,35
